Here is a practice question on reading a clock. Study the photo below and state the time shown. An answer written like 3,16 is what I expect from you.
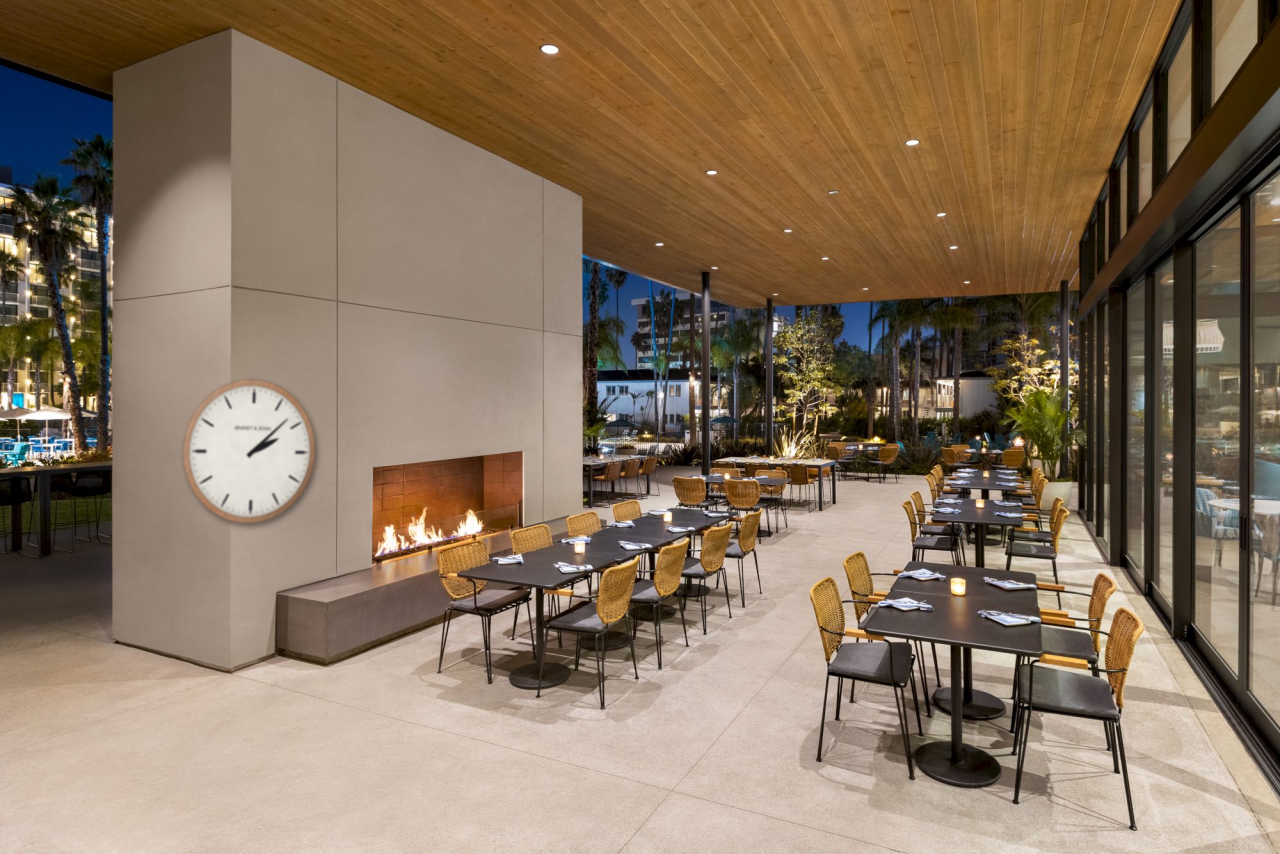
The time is 2,08
